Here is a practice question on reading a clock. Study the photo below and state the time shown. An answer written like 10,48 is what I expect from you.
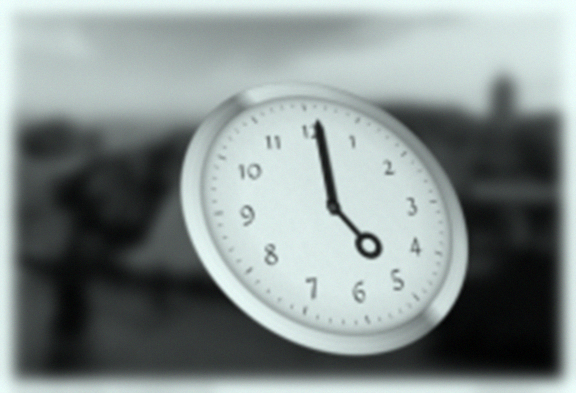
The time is 5,01
